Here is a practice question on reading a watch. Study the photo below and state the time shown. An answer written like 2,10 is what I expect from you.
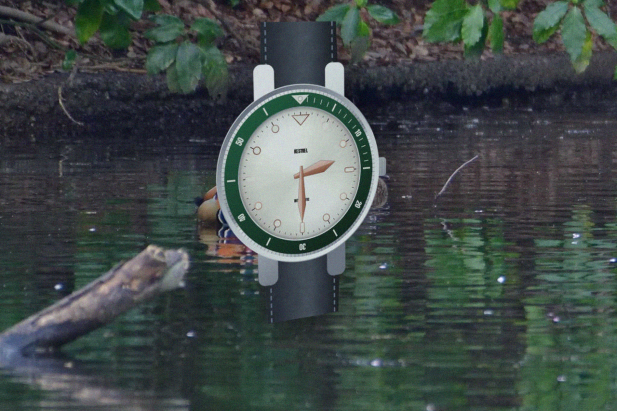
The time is 2,30
